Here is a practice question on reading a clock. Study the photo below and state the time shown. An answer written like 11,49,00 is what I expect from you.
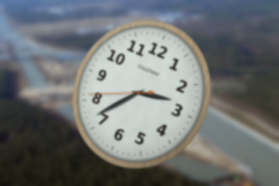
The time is 2,36,41
